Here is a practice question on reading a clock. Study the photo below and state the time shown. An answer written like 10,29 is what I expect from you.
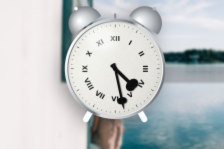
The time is 4,28
